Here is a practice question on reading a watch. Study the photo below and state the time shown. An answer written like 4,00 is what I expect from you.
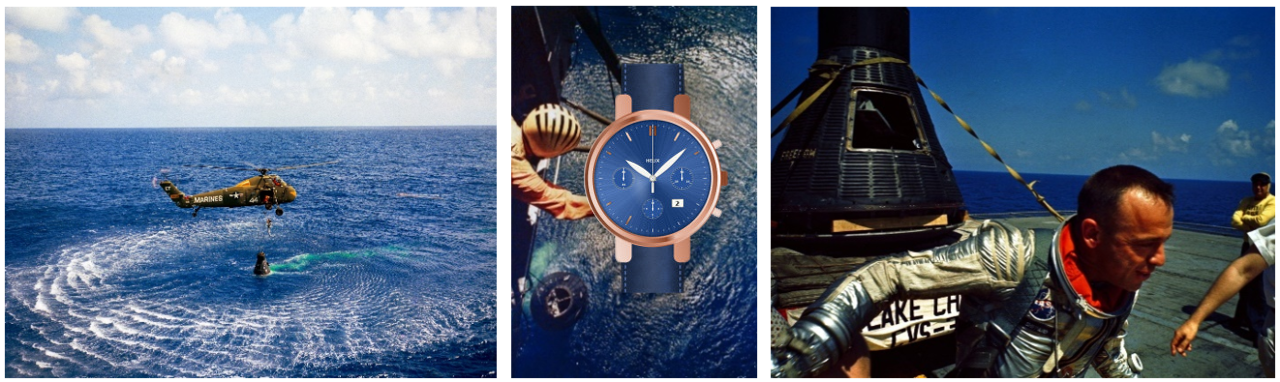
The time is 10,08
